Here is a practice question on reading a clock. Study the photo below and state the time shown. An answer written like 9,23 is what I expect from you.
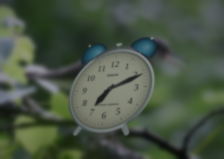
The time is 7,11
